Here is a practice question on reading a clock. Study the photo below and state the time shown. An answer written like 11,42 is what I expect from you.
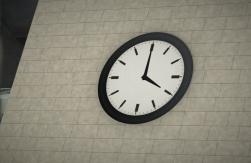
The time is 4,00
